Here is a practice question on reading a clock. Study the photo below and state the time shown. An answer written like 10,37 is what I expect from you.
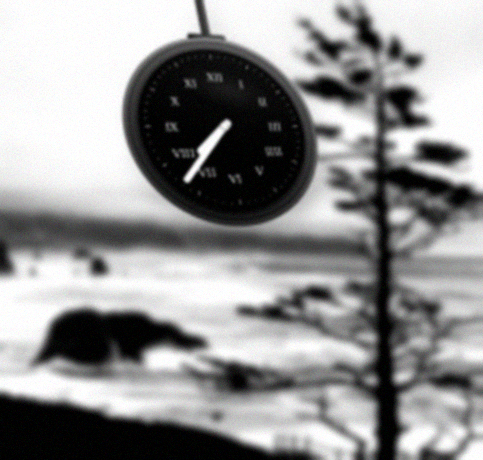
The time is 7,37
